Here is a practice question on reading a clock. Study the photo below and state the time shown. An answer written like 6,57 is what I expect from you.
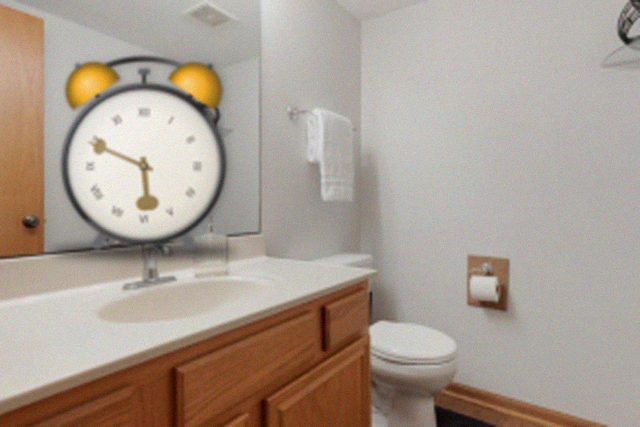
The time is 5,49
